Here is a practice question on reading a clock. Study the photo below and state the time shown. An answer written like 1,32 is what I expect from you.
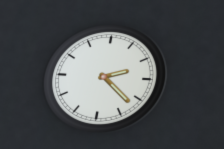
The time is 2,22
